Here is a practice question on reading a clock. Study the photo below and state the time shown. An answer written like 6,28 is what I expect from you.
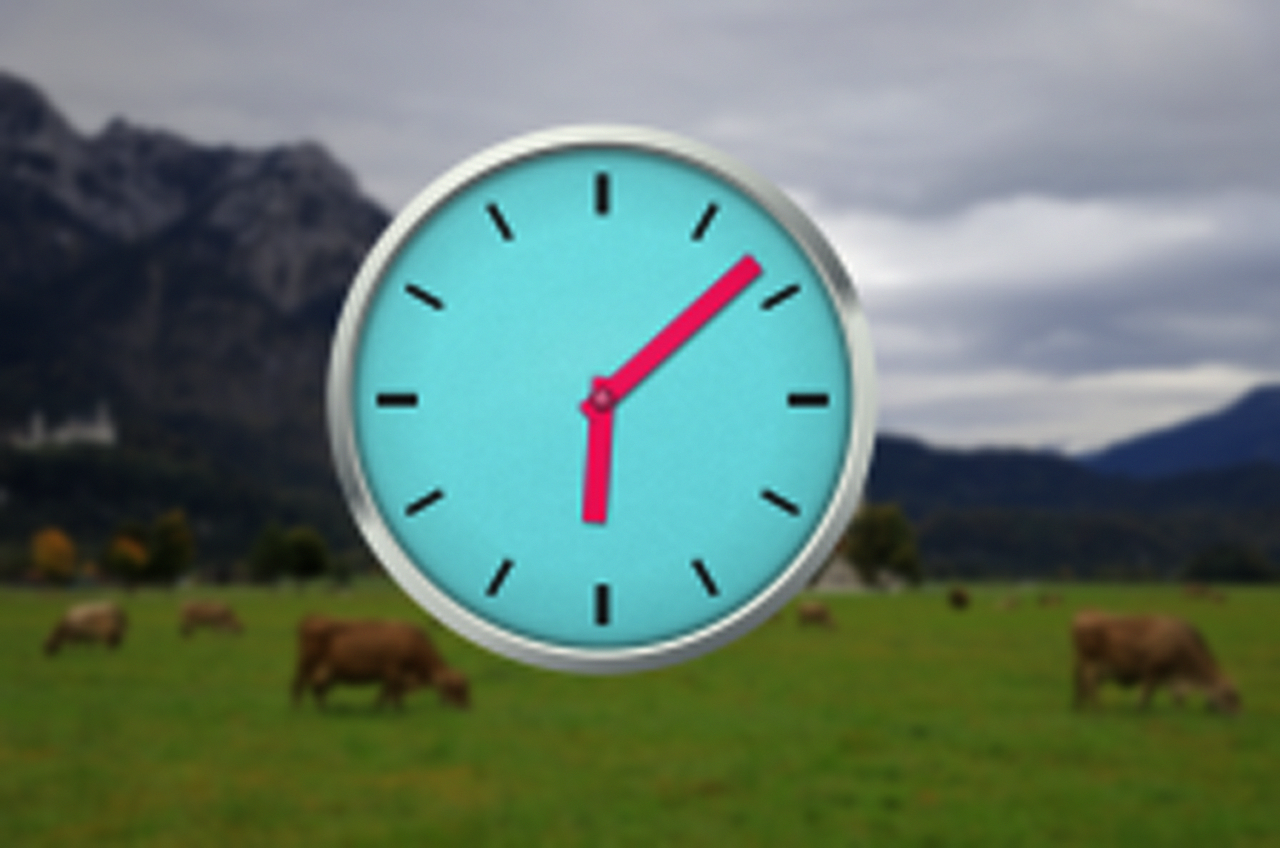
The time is 6,08
